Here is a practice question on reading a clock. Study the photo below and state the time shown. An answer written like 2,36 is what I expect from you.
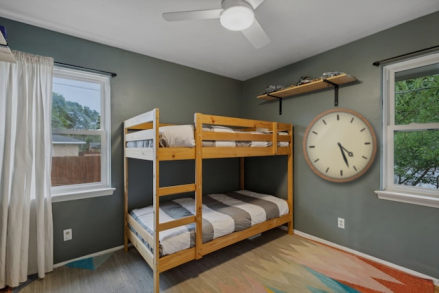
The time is 4,27
